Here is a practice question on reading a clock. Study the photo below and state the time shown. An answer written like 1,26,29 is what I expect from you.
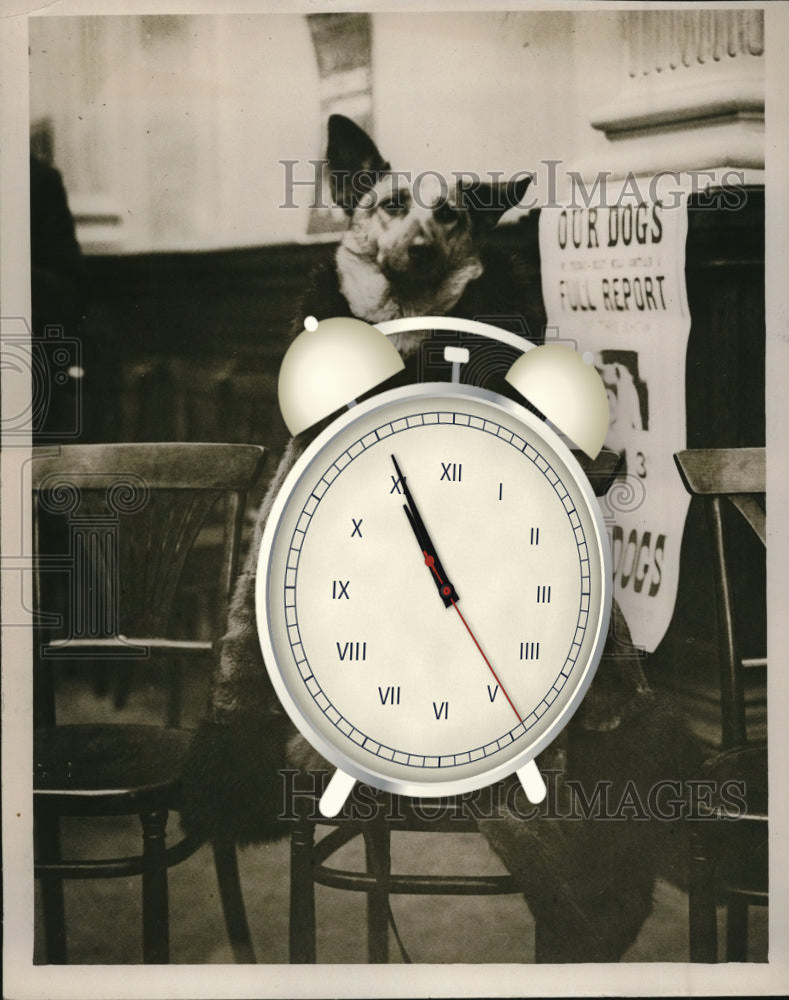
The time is 10,55,24
